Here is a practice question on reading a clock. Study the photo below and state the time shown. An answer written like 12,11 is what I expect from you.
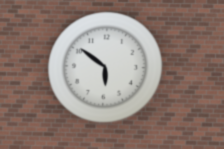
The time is 5,51
